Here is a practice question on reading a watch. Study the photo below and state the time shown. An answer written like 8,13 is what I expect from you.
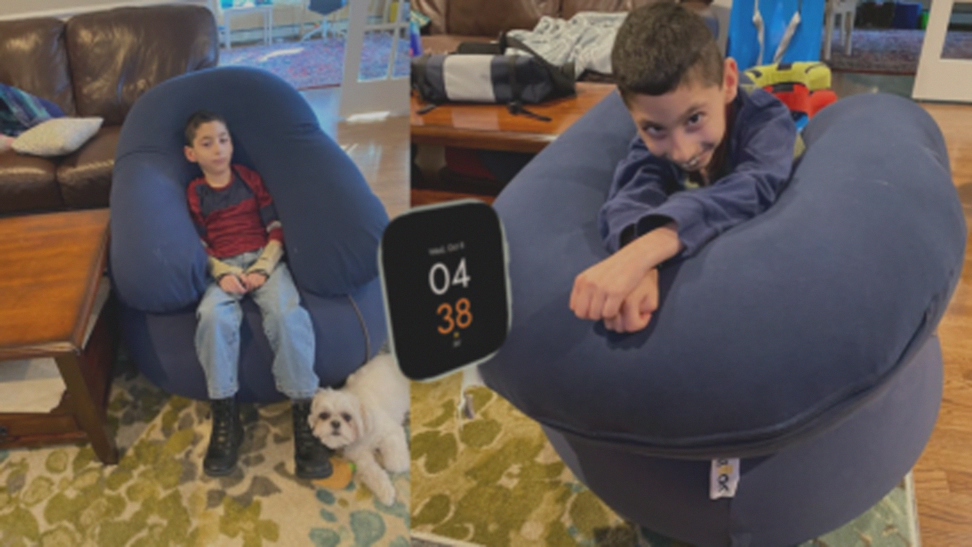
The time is 4,38
